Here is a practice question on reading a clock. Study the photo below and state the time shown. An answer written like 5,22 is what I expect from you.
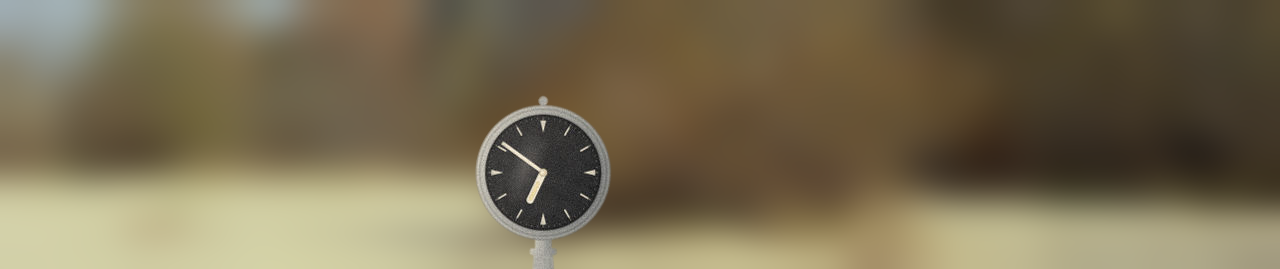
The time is 6,51
